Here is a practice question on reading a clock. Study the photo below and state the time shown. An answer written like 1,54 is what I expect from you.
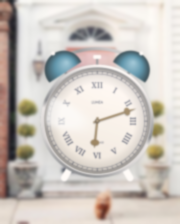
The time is 6,12
